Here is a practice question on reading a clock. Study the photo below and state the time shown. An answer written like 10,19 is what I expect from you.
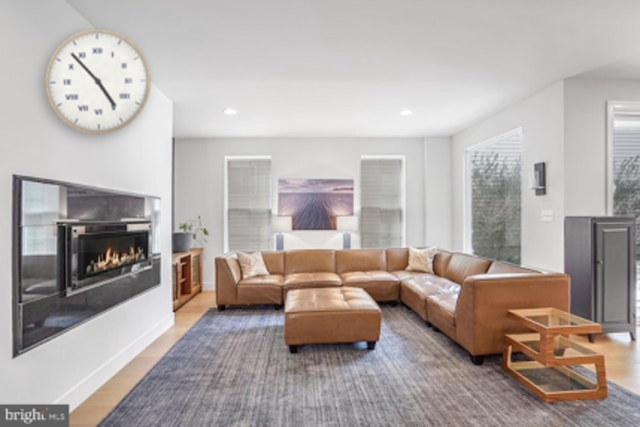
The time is 4,53
